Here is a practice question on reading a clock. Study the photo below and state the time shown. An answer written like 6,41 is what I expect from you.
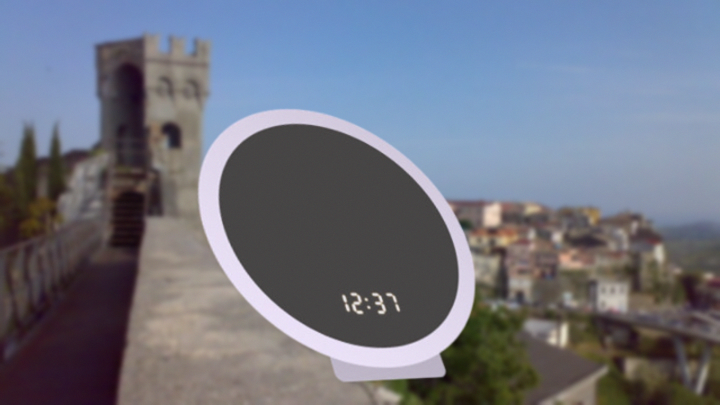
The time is 12,37
